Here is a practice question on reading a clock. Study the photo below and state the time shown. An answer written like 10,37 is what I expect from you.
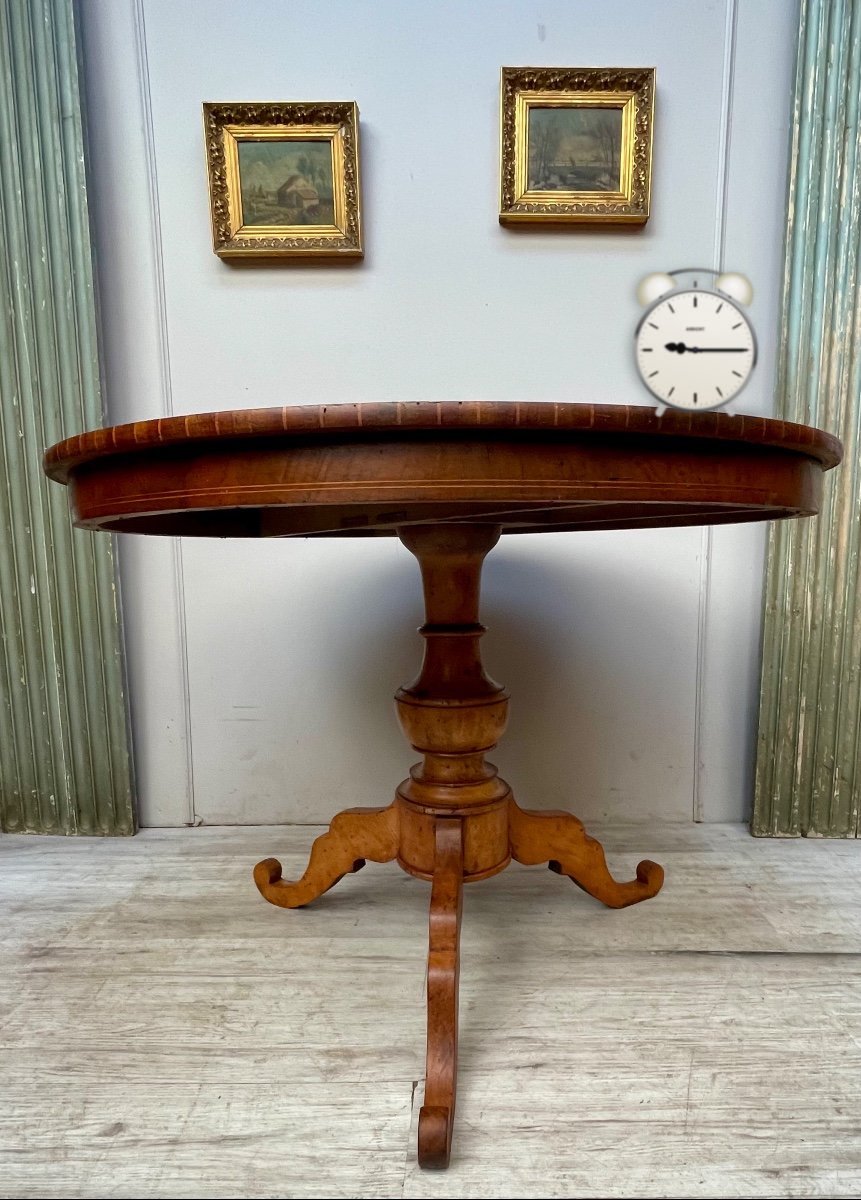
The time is 9,15
